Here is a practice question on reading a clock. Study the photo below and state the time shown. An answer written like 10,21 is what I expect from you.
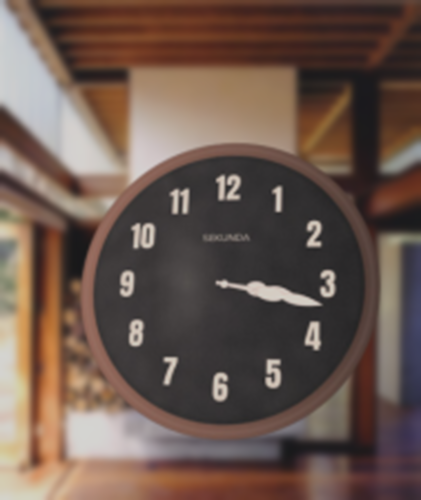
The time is 3,17
